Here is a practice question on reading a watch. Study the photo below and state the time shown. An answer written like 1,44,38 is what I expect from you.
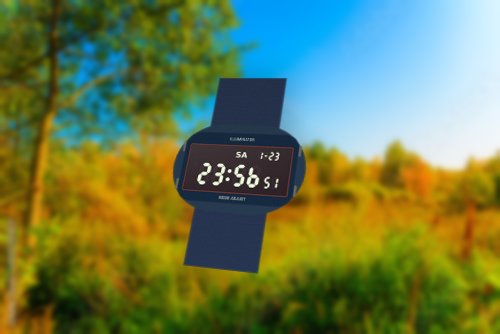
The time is 23,56,51
